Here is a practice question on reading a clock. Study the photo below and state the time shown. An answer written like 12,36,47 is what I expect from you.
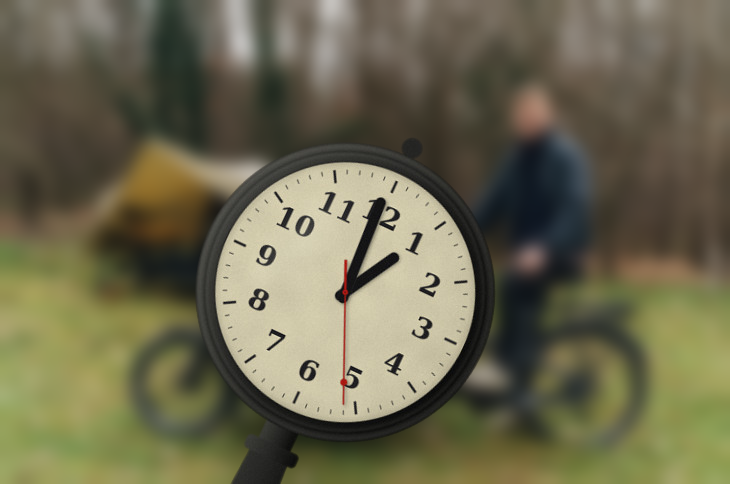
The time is 12,59,26
